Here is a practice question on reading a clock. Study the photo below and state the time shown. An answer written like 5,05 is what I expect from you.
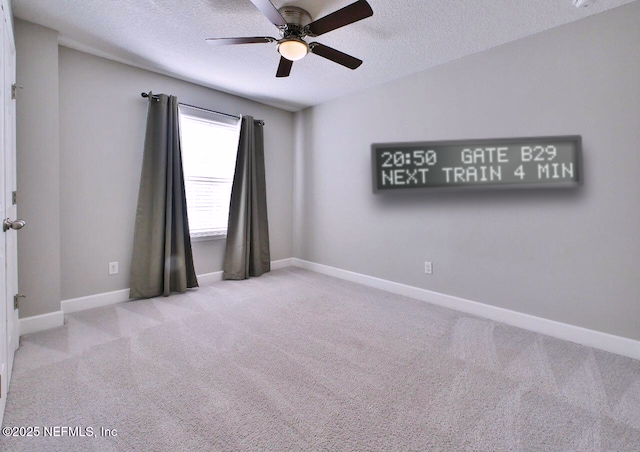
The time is 20,50
